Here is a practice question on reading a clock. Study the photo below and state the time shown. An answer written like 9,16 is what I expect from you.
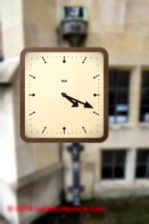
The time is 4,19
